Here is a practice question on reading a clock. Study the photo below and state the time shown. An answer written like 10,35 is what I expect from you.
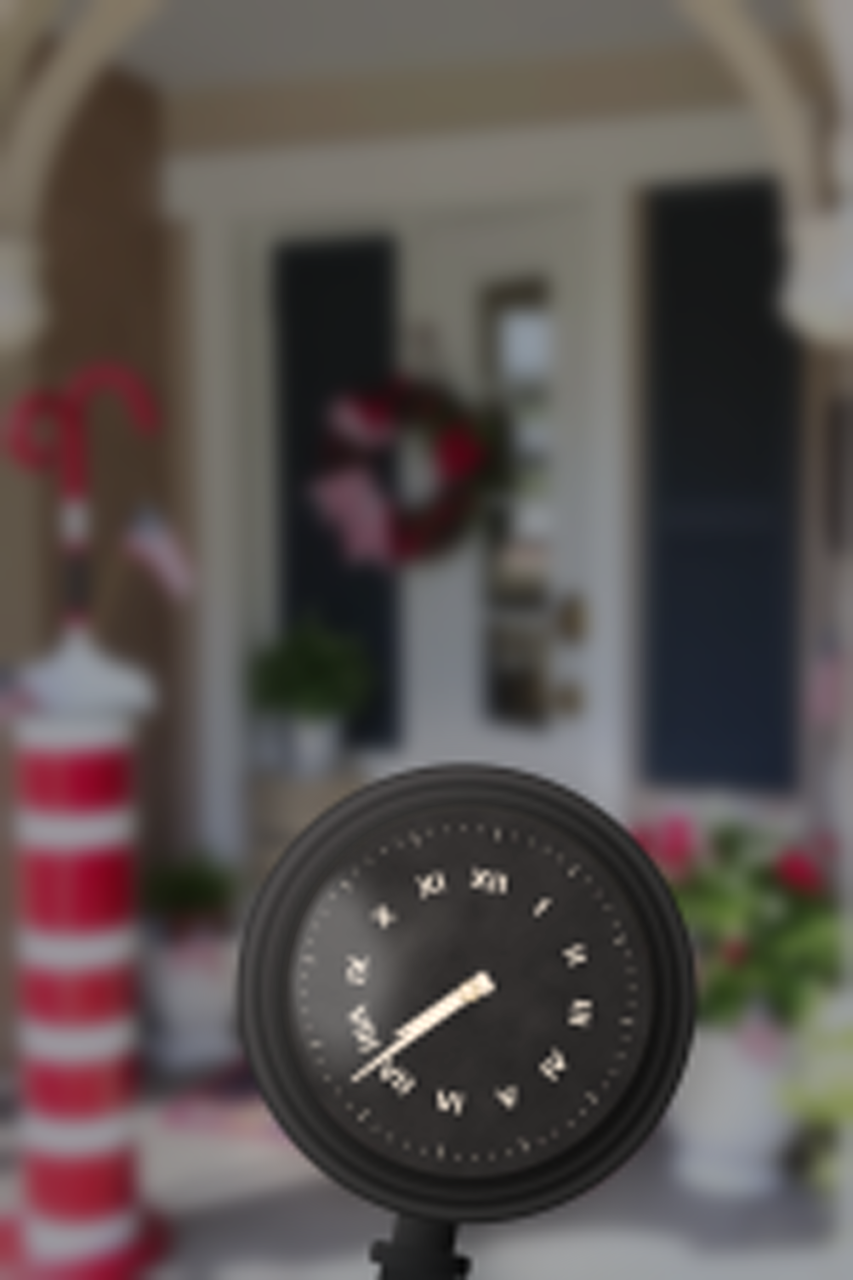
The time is 7,37
